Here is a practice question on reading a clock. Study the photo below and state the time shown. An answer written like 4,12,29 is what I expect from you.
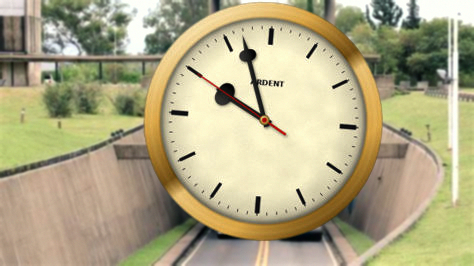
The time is 9,56,50
